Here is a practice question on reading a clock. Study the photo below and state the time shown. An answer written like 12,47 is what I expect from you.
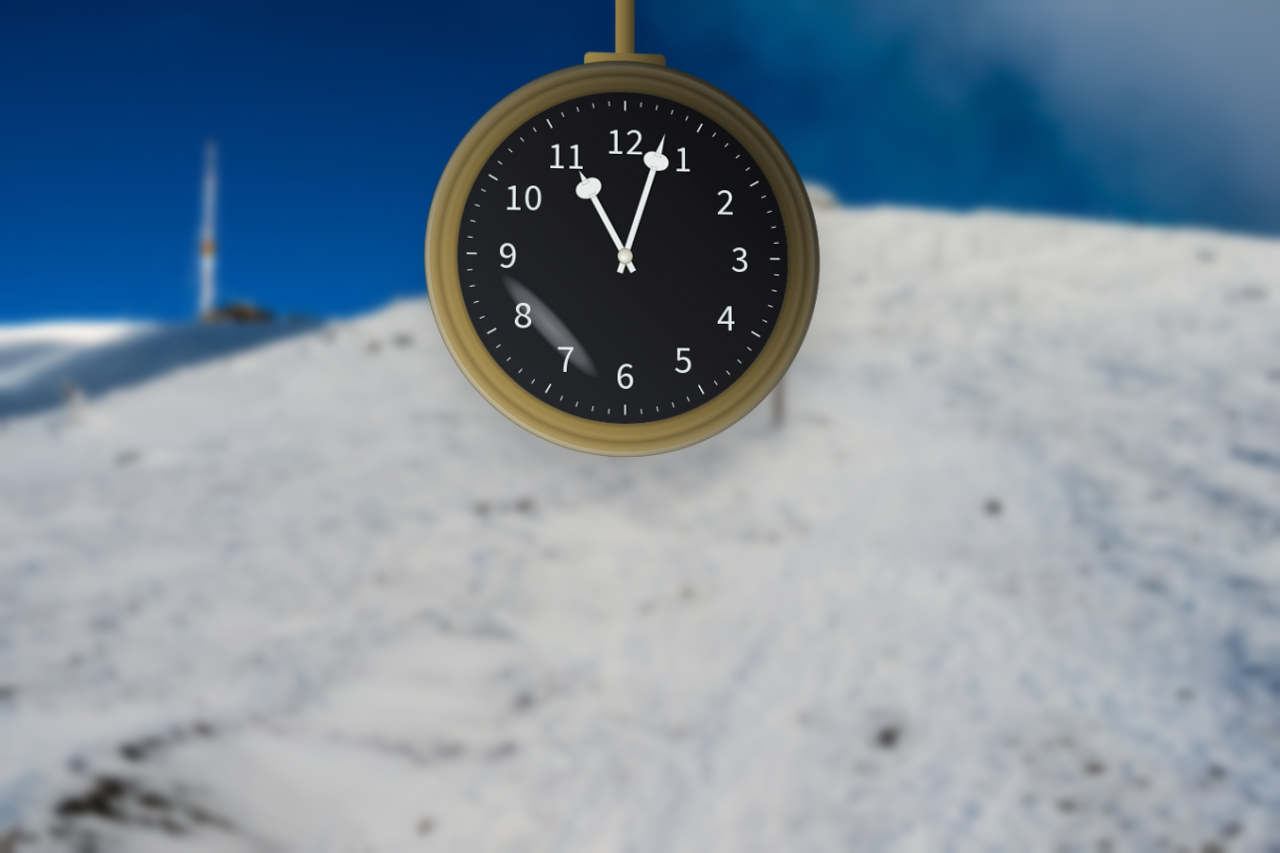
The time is 11,03
